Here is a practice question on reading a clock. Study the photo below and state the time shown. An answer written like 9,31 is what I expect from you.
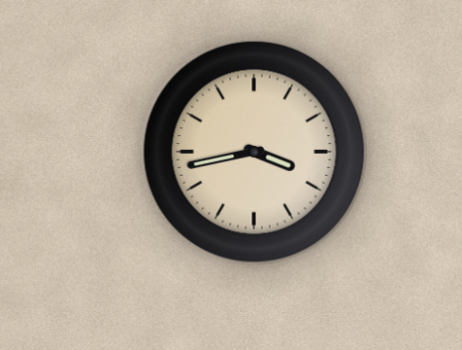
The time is 3,43
